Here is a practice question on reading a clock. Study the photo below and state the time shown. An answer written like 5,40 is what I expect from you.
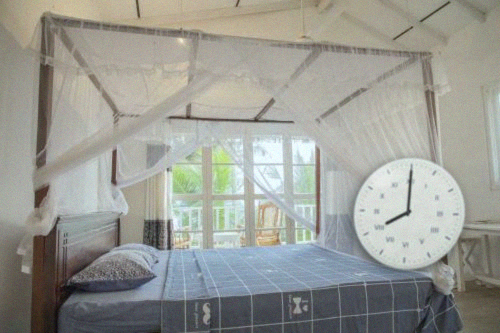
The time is 8,00
